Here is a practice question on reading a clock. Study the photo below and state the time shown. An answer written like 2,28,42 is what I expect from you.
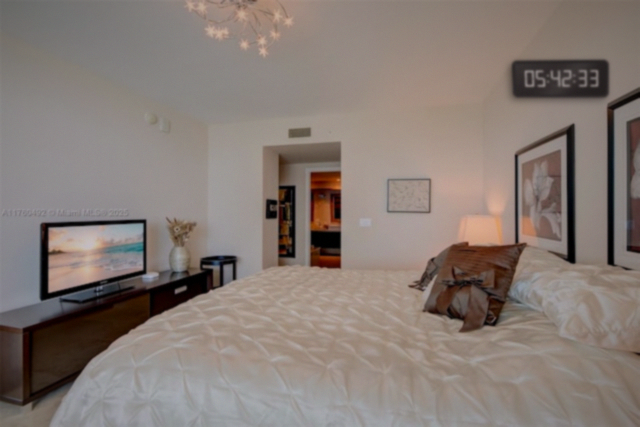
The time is 5,42,33
